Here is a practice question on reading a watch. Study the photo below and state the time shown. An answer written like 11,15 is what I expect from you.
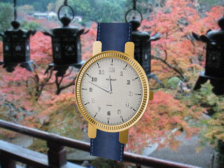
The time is 11,48
